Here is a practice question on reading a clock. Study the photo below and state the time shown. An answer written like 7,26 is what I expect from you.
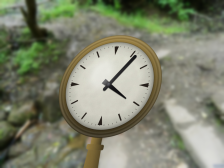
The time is 4,06
